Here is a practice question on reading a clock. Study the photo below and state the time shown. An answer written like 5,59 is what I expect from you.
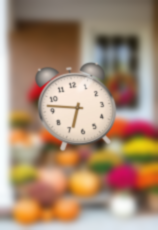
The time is 6,47
